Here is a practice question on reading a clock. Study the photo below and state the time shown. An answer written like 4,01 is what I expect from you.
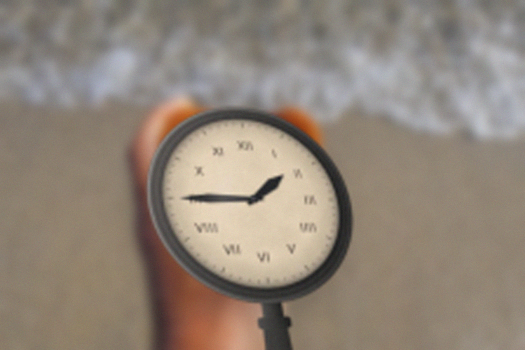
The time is 1,45
